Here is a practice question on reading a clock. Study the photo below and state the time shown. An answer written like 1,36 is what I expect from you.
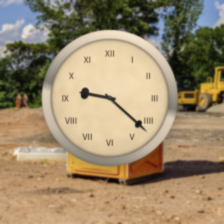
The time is 9,22
